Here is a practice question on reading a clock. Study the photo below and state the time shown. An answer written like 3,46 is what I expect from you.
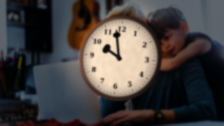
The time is 9,58
